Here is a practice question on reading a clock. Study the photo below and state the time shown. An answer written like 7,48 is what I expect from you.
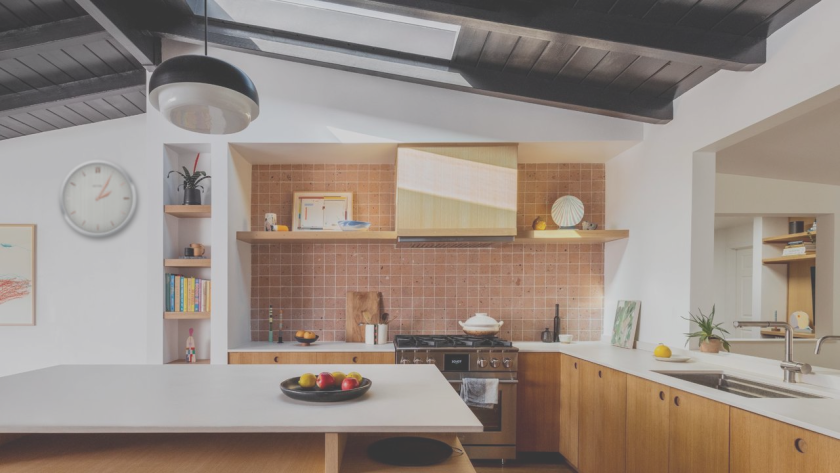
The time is 2,05
